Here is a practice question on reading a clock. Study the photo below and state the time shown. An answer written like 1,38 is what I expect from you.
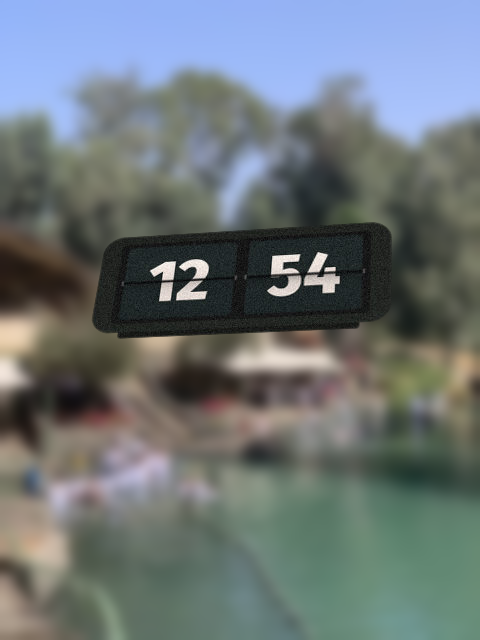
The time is 12,54
